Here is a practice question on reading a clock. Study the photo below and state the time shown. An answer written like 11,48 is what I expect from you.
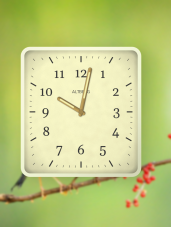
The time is 10,02
